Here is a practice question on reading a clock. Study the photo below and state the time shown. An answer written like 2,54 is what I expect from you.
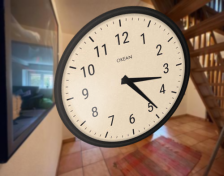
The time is 3,24
